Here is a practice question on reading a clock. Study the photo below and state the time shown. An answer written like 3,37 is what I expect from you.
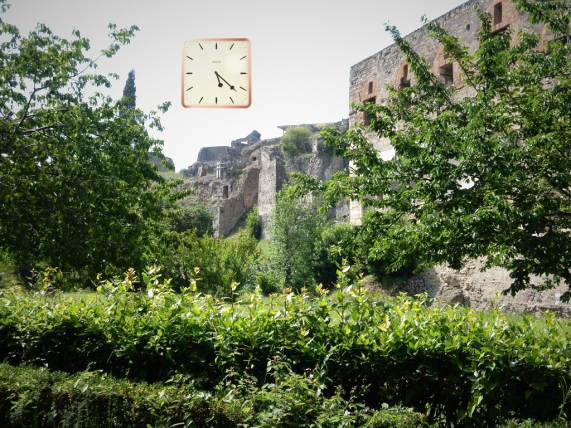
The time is 5,22
